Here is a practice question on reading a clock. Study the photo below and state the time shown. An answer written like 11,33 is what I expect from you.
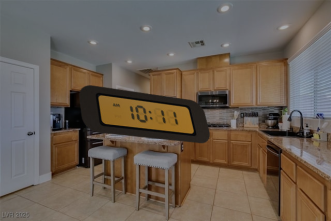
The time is 10,11
